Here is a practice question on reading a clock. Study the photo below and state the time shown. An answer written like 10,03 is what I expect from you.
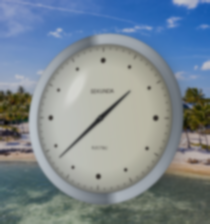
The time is 1,38
